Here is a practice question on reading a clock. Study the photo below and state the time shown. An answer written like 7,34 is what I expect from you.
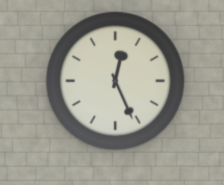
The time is 12,26
